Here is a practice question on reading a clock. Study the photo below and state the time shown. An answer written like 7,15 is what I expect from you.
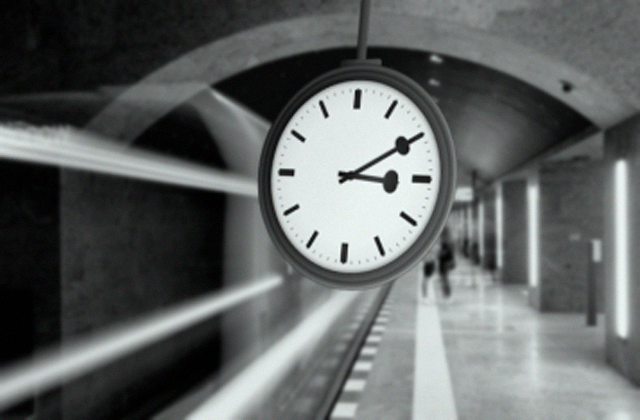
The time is 3,10
